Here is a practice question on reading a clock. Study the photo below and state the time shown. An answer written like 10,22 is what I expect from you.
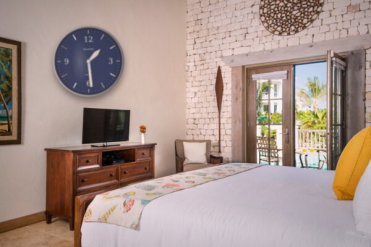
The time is 1,29
